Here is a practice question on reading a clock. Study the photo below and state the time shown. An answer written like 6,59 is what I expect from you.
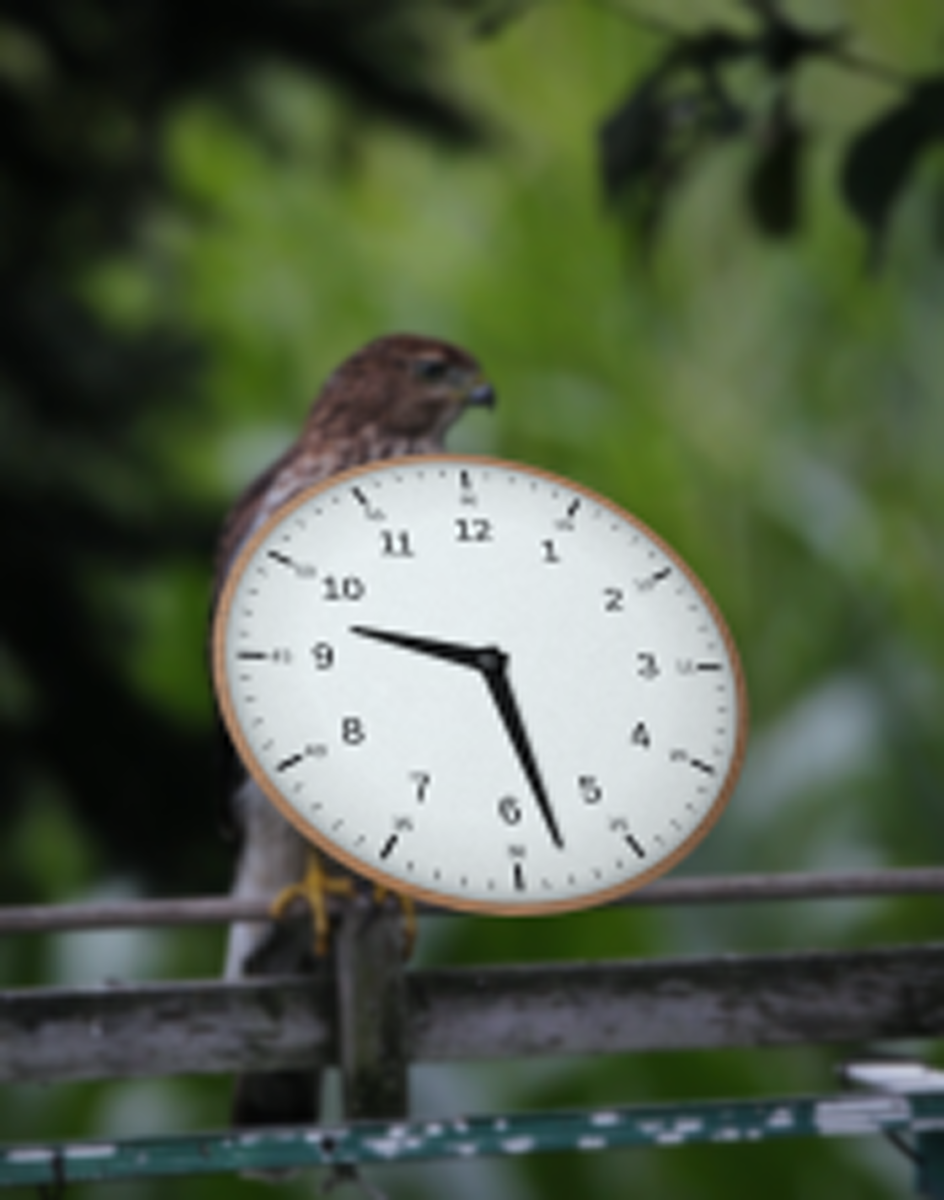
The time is 9,28
